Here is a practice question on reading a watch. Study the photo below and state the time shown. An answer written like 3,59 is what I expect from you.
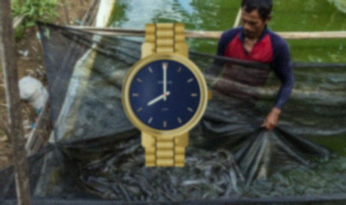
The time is 8,00
